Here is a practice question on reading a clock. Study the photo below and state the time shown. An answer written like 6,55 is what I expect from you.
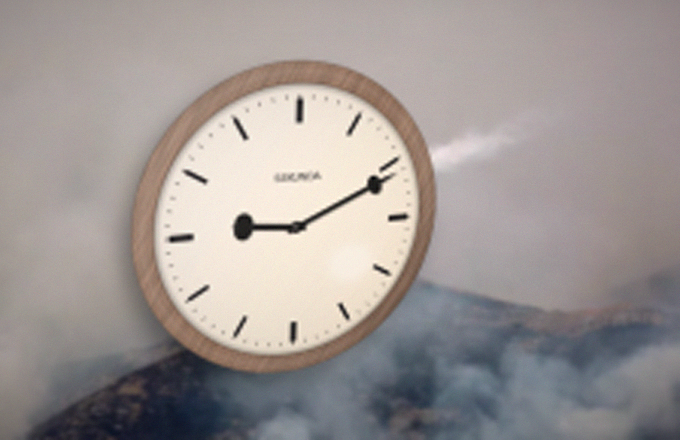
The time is 9,11
